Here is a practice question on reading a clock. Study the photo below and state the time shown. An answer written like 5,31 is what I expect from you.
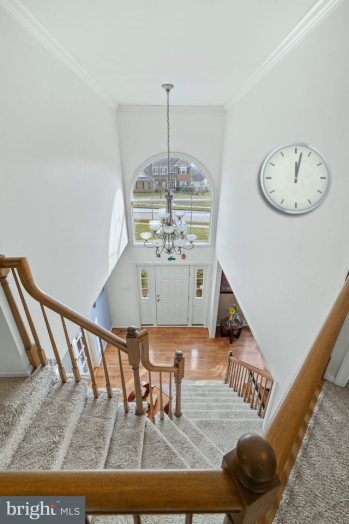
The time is 12,02
